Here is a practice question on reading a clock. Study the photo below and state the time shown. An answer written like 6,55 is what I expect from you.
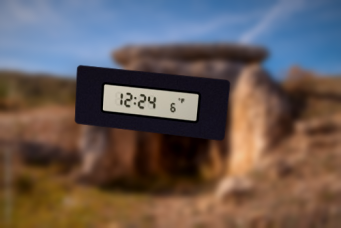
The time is 12,24
